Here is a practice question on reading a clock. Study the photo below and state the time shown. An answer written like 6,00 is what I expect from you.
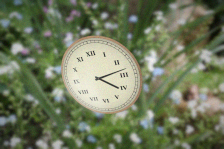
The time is 4,13
